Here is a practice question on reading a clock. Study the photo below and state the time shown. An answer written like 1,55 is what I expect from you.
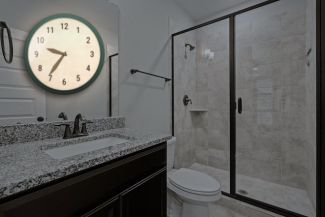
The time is 9,36
